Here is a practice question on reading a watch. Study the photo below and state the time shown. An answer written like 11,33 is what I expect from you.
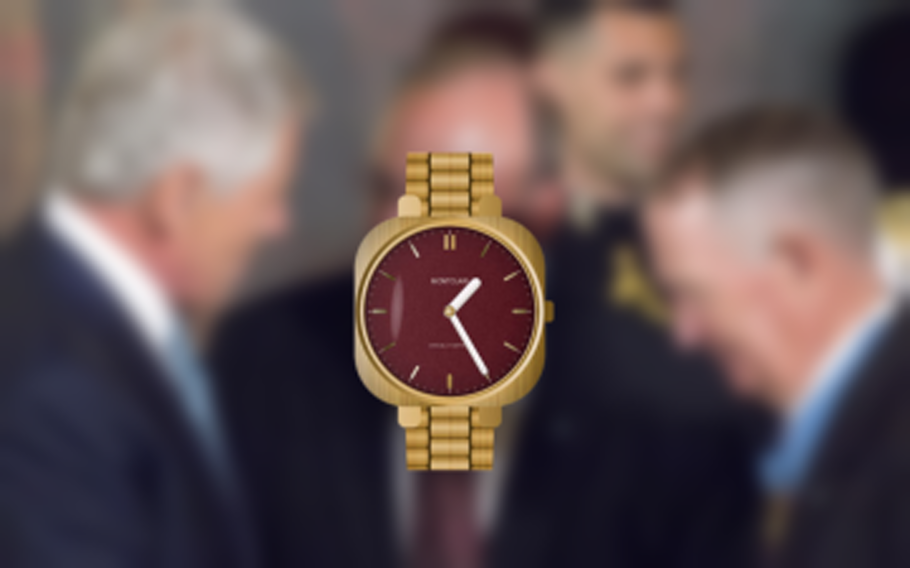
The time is 1,25
